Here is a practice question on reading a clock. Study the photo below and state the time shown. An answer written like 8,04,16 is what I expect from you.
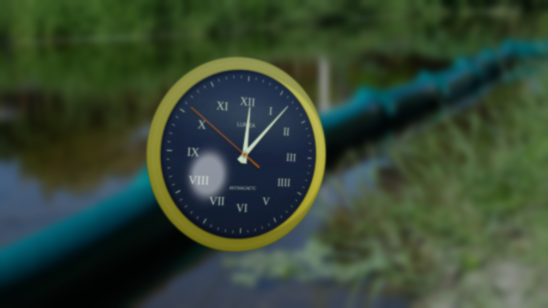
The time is 12,06,51
